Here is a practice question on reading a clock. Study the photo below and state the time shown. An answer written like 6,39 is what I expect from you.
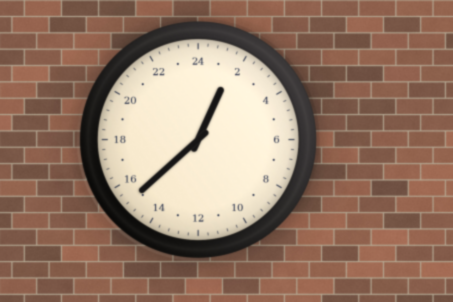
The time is 1,38
